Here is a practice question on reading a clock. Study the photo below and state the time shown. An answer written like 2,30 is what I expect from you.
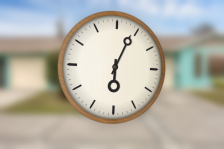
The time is 6,04
